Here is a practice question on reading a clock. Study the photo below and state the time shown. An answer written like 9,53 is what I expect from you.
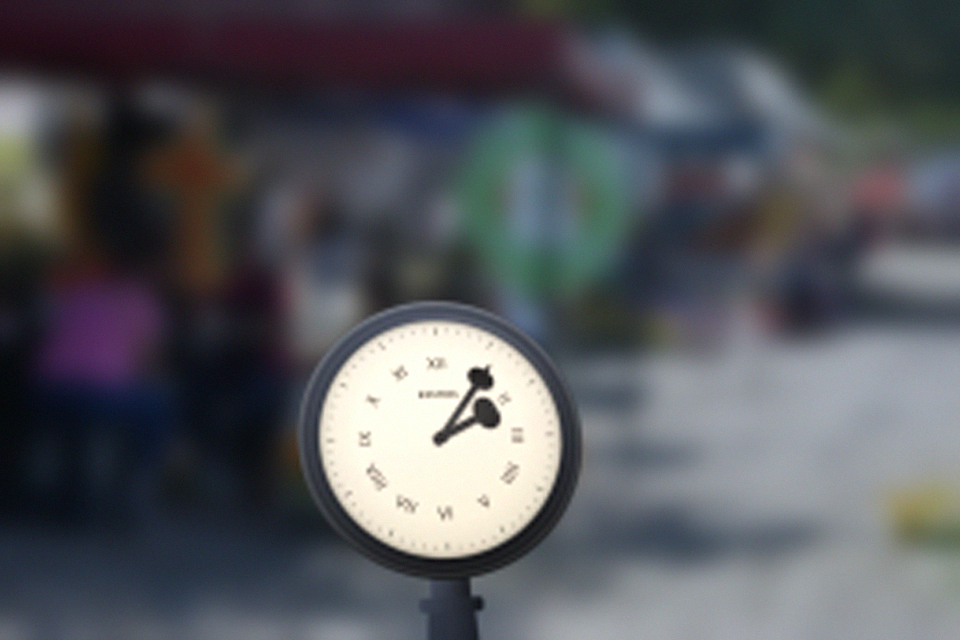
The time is 2,06
